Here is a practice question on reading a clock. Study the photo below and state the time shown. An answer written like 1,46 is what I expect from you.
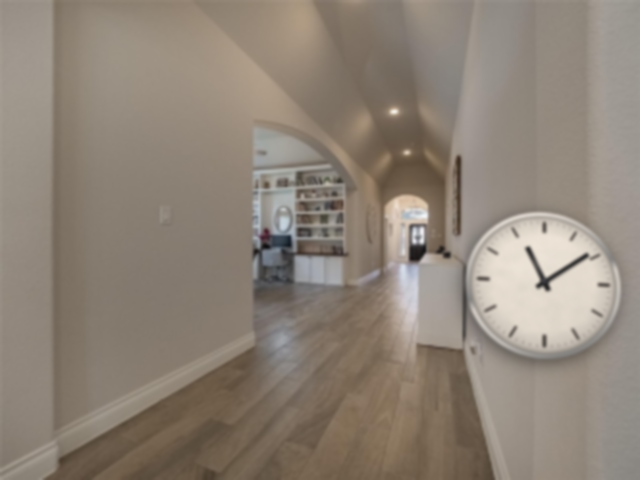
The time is 11,09
